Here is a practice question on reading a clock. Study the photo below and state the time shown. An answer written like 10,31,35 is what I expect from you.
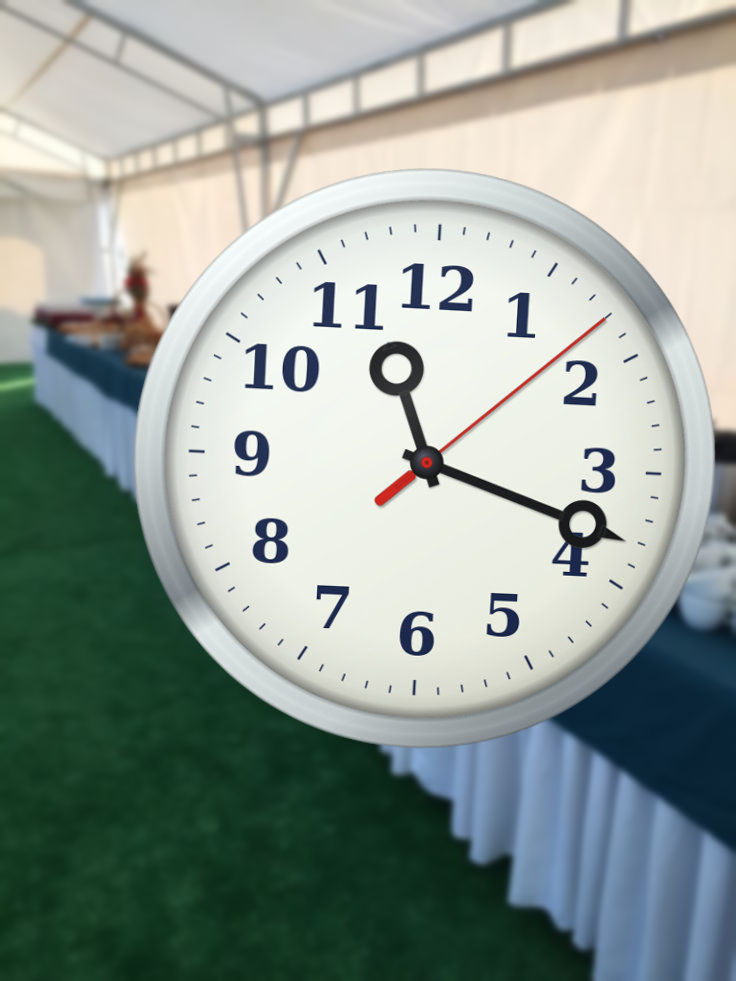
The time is 11,18,08
